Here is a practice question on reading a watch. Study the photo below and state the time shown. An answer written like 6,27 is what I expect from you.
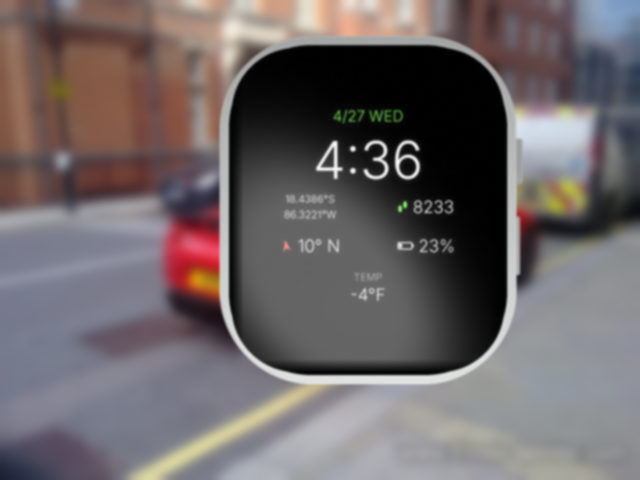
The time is 4,36
